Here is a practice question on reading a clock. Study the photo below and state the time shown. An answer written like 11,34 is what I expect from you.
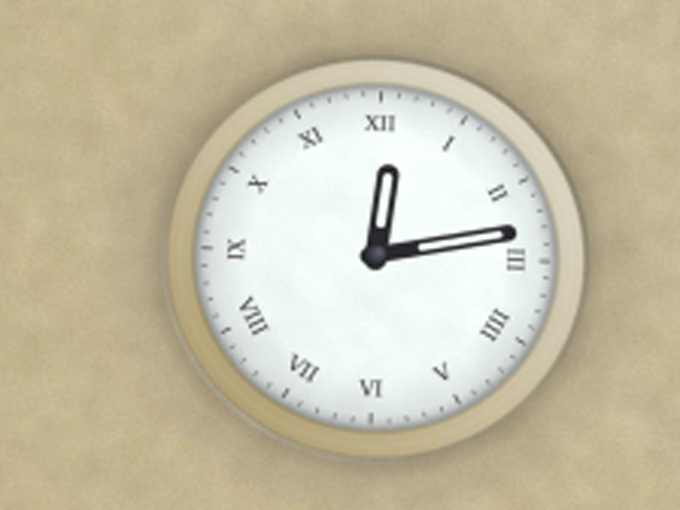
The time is 12,13
